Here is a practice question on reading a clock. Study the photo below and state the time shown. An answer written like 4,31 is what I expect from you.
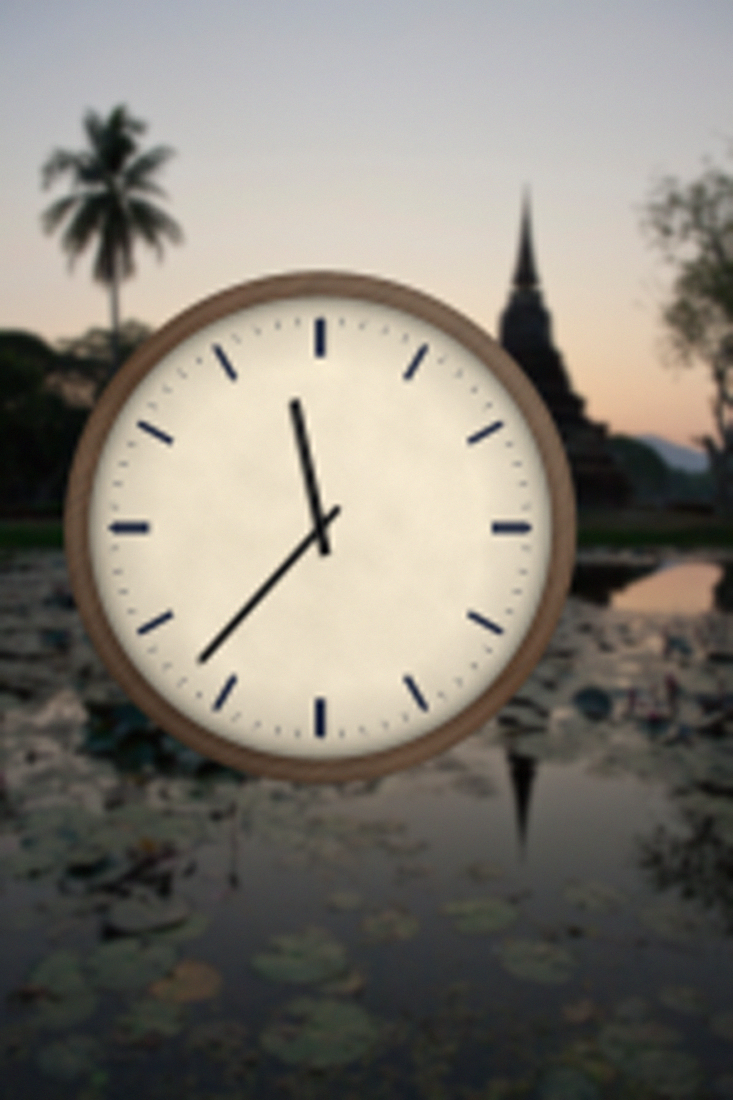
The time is 11,37
